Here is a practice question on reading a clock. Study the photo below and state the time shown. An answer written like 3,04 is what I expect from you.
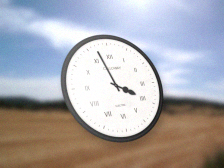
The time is 3,57
